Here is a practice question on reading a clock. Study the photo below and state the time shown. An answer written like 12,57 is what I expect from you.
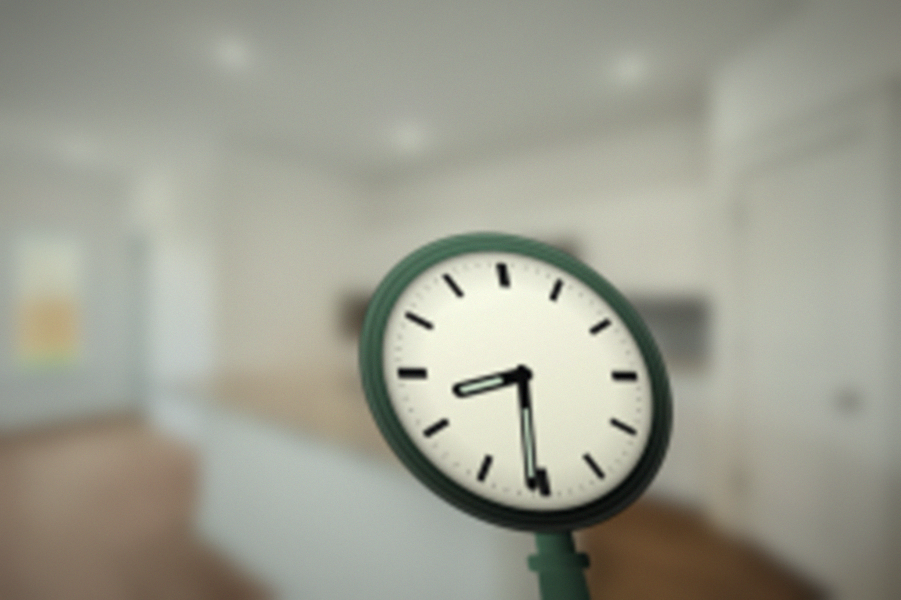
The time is 8,31
